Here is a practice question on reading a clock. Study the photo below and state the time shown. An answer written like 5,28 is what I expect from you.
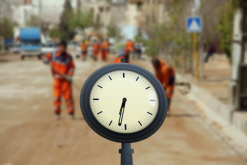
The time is 6,32
